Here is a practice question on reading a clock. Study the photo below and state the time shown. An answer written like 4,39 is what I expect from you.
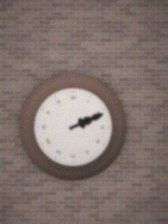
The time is 2,11
